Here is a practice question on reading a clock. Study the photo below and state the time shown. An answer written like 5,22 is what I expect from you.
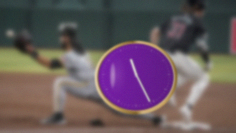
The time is 11,26
